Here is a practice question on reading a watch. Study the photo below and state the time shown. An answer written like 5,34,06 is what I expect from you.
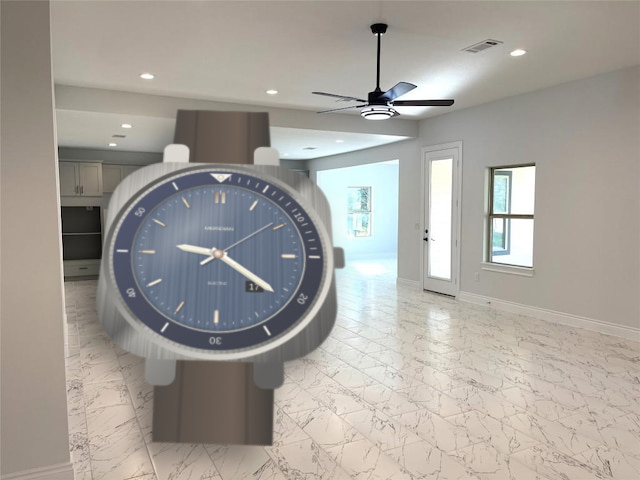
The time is 9,21,09
